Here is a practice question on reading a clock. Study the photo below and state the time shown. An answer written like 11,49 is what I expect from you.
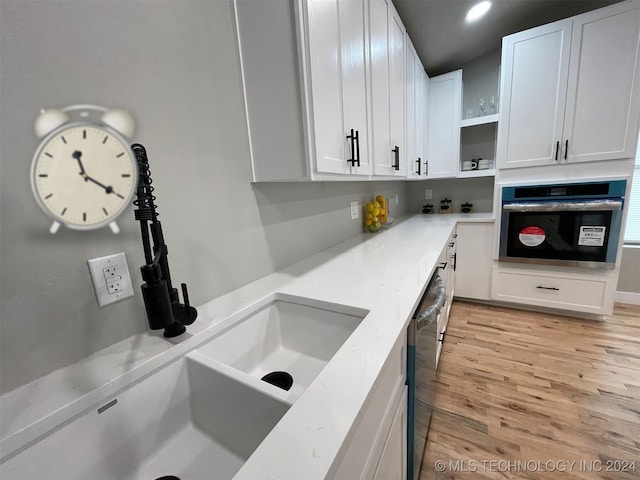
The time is 11,20
